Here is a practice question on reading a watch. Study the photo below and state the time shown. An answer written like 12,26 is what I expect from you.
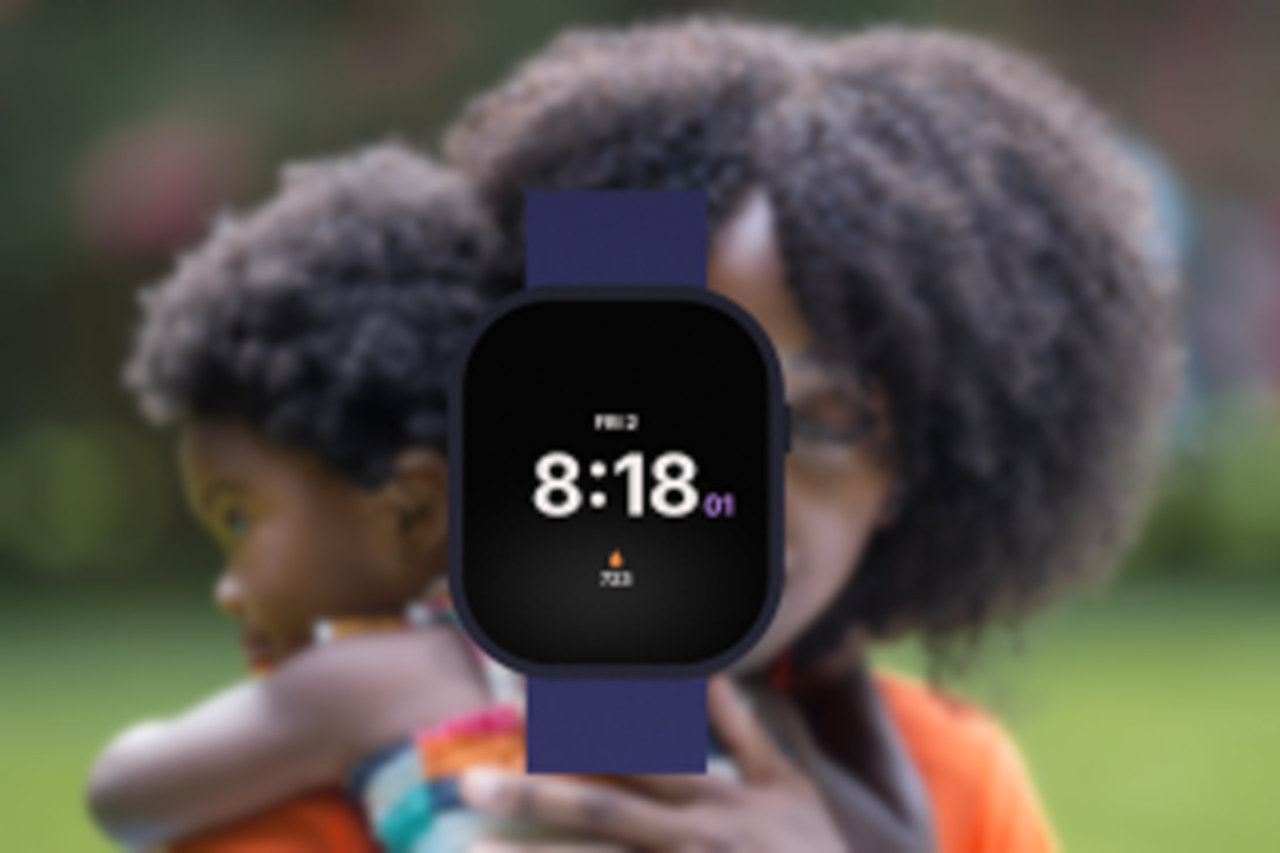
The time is 8,18
